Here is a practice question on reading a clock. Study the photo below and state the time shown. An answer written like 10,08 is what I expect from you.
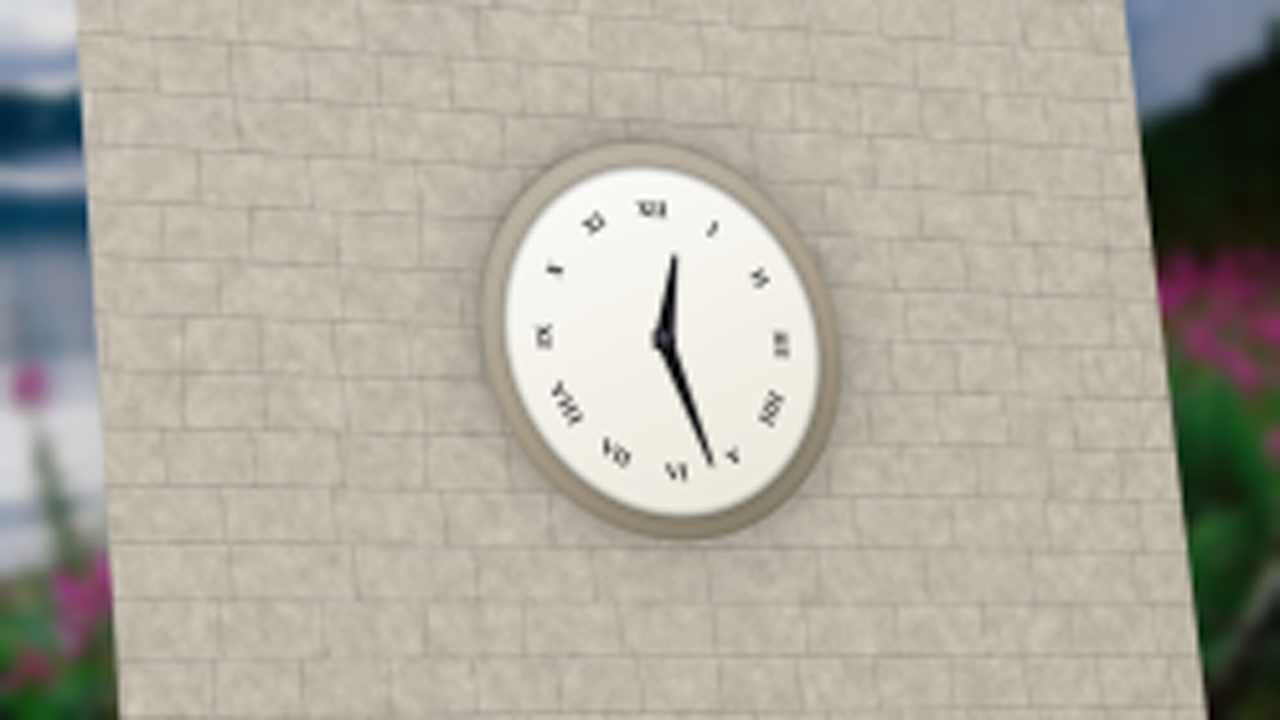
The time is 12,27
